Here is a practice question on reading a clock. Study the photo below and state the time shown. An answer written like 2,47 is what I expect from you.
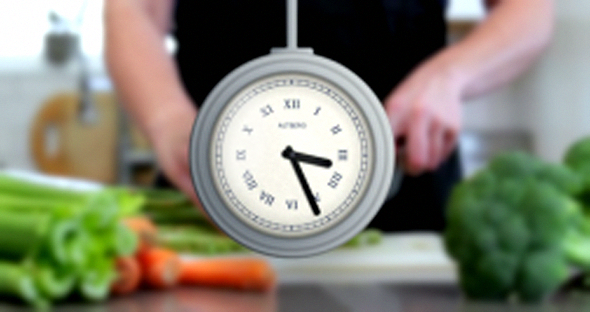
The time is 3,26
